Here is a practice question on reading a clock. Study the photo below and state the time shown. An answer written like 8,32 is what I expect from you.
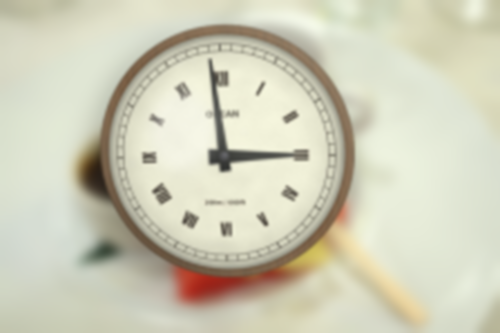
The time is 2,59
